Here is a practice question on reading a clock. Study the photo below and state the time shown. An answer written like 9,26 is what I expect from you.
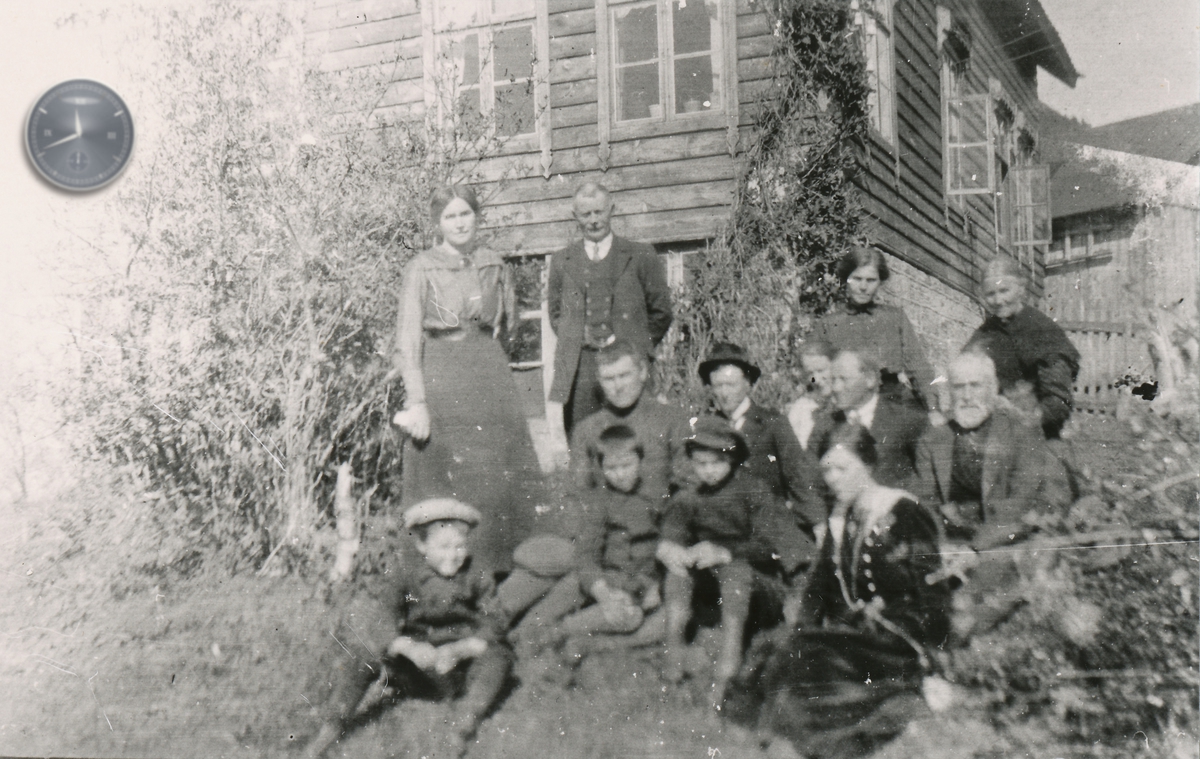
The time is 11,41
